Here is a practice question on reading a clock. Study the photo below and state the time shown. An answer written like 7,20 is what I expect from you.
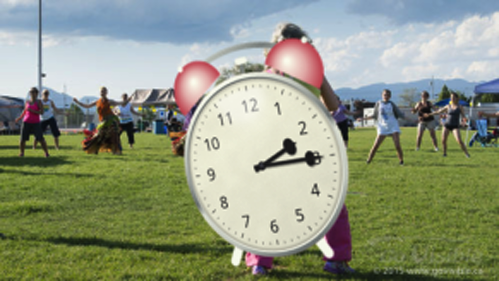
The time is 2,15
